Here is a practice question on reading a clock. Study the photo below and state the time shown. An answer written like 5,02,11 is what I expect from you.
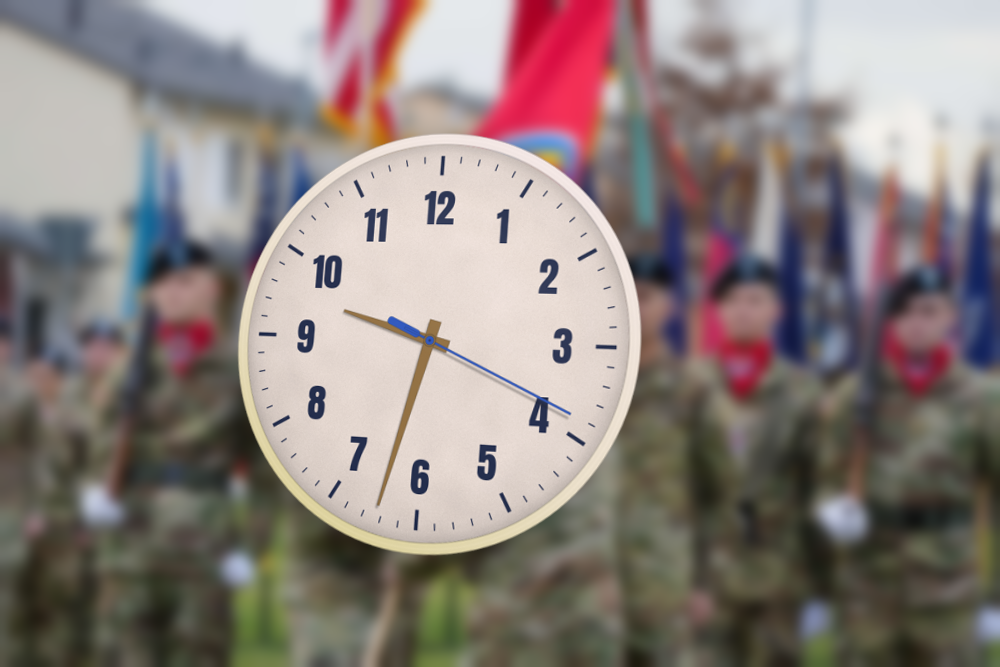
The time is 9,32,19
